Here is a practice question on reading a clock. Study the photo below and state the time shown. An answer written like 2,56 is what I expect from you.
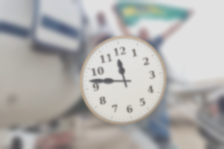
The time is 11,47
